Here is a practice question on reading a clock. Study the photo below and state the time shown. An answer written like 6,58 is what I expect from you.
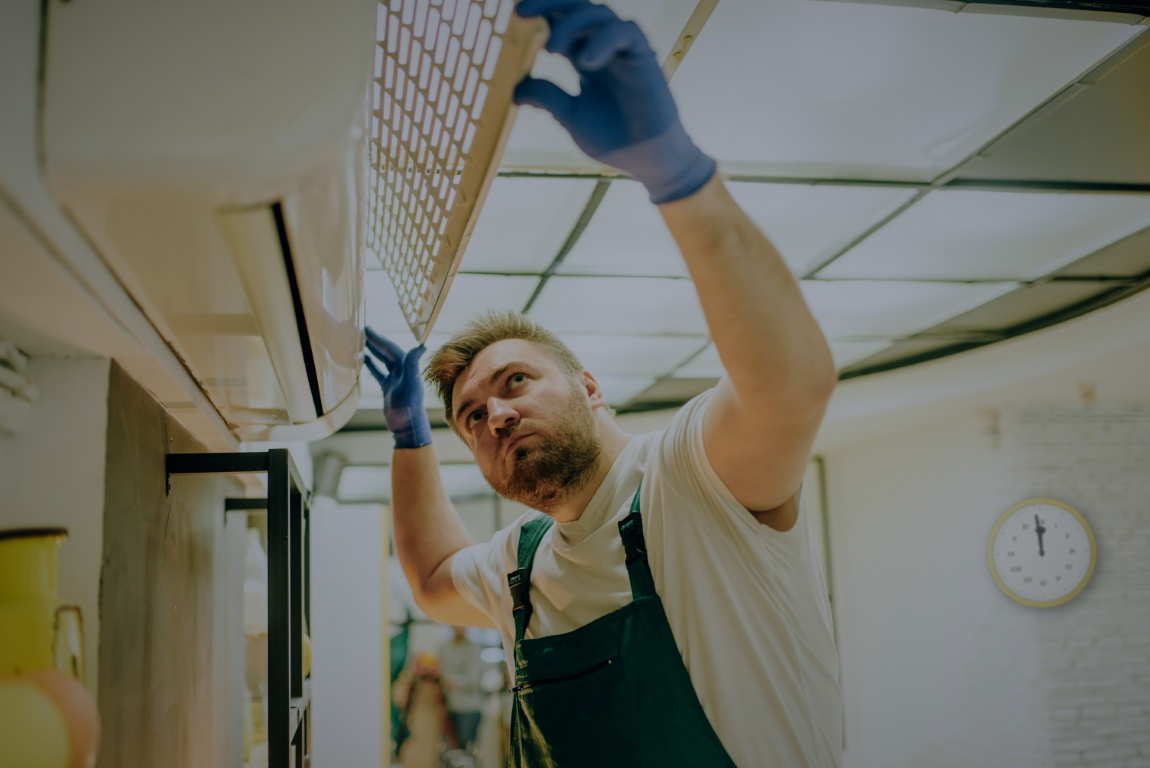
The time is 11,59
